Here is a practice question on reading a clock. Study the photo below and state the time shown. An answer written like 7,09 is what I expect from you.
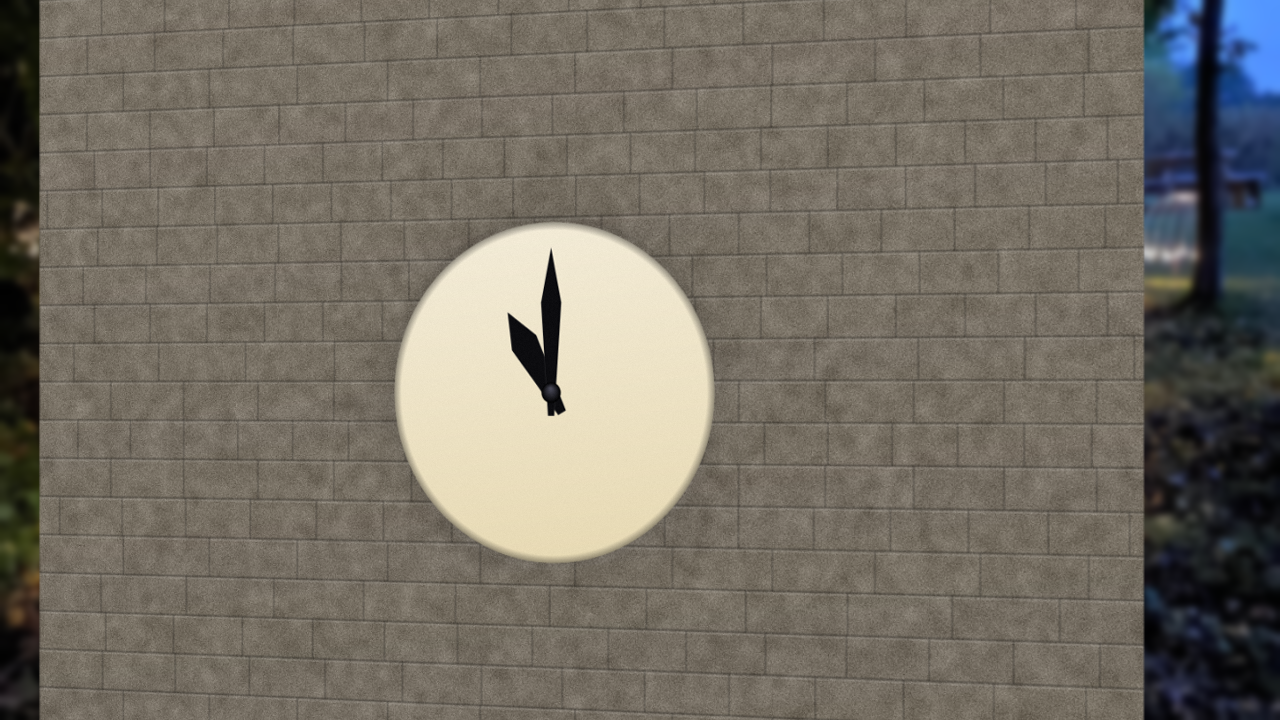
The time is 11,00
